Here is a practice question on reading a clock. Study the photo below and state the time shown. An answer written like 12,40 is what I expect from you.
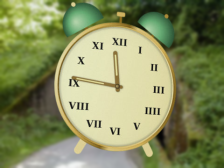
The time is 11,46
